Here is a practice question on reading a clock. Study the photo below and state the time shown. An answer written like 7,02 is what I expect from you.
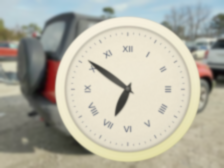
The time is 6,51
